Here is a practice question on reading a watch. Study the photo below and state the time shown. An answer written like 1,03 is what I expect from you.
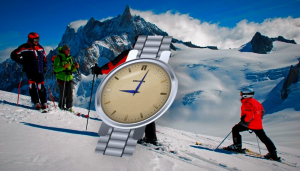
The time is 9,02
